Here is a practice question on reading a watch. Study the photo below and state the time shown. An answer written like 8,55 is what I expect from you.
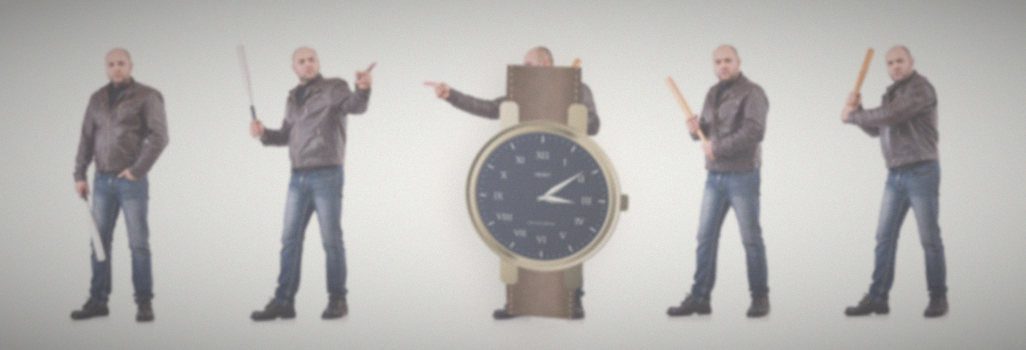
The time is 3,09
